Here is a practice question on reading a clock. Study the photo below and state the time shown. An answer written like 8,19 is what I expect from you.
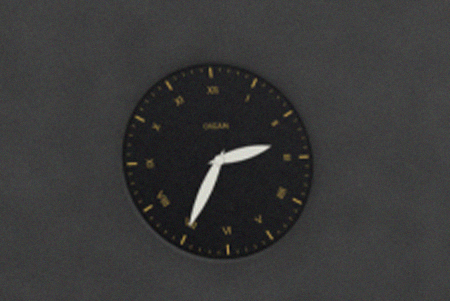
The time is 2,35
